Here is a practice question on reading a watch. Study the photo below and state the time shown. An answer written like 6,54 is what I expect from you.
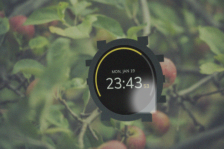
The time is 23,43
